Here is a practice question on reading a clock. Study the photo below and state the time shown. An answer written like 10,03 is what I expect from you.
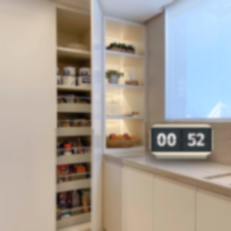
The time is 0,52
